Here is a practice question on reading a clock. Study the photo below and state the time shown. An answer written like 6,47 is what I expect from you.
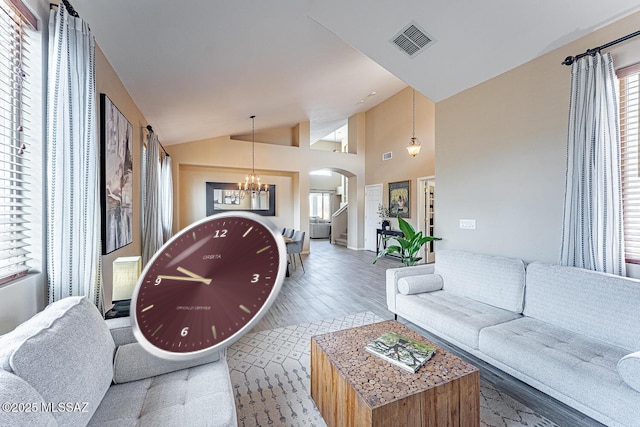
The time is 9,46
